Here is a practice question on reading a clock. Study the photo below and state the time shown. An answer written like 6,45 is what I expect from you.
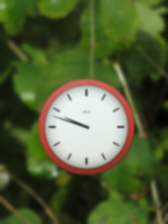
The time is 9,48
